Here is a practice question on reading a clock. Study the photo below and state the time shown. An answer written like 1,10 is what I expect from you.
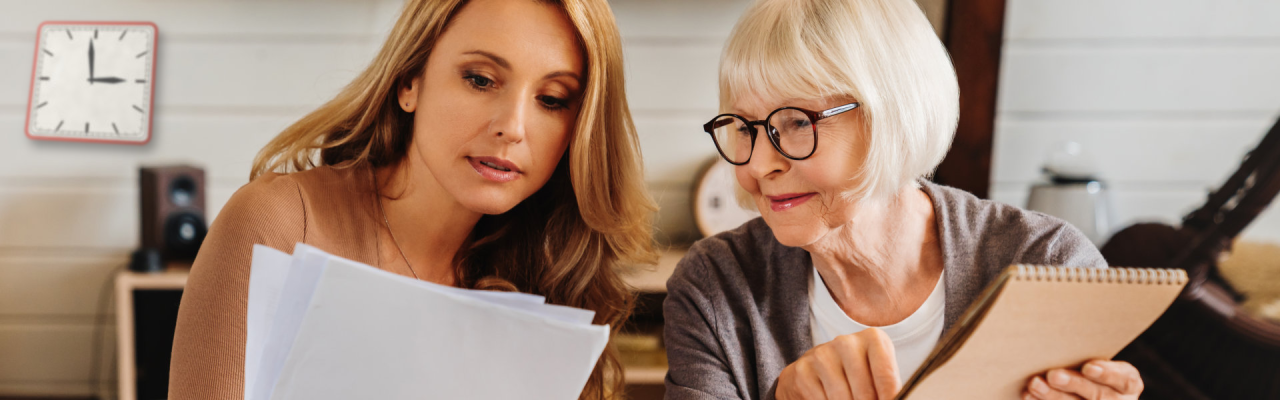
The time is 2,59
